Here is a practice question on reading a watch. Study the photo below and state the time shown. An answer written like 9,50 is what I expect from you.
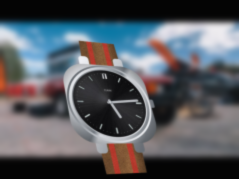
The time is 5,14
